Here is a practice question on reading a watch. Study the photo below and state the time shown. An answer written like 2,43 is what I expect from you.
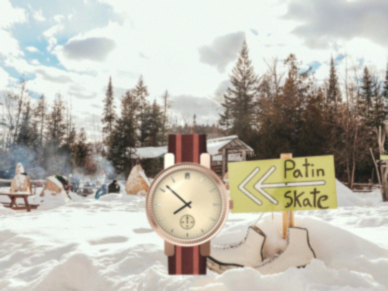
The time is 7,52
